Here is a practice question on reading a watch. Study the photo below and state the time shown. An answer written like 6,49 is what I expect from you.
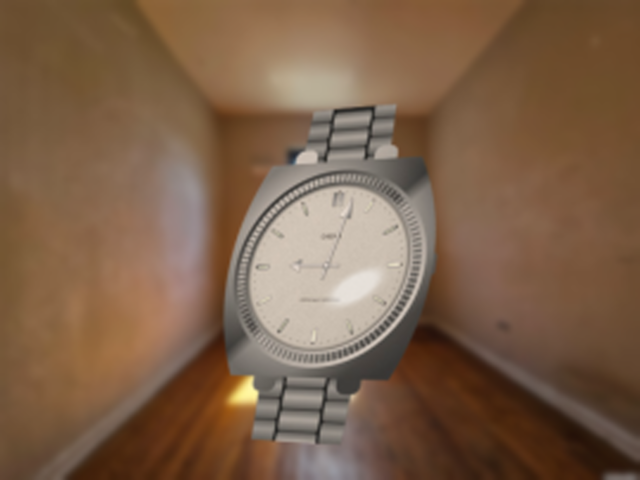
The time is 9,02
